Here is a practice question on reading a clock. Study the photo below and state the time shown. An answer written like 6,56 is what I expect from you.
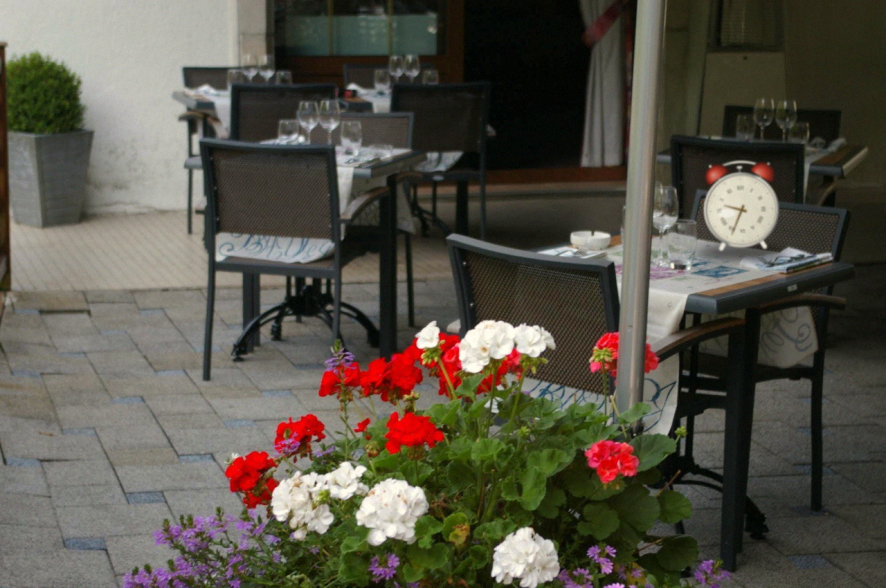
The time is 9,34
